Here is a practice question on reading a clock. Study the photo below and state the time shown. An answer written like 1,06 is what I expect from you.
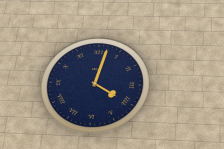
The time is 4,02
